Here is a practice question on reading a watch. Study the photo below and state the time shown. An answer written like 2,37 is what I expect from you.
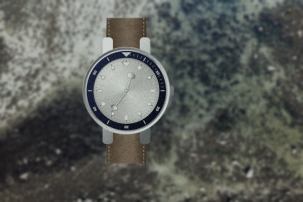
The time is 12,36
